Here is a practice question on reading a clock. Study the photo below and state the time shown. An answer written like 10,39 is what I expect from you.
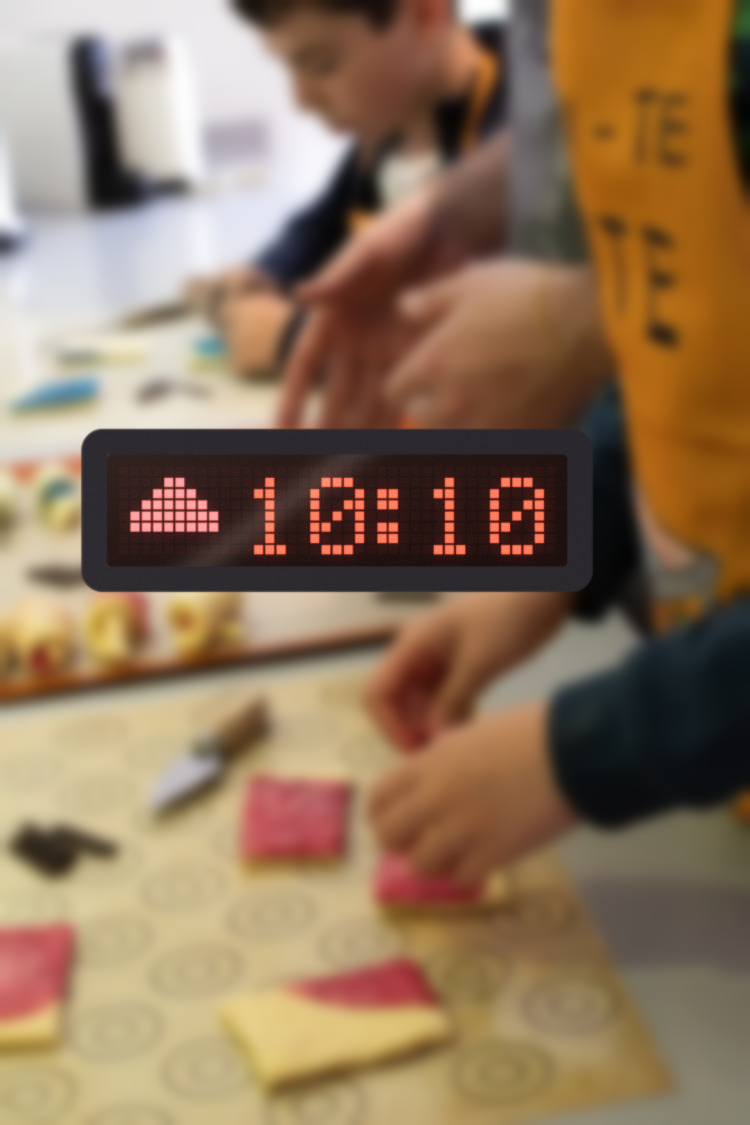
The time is 10,10
